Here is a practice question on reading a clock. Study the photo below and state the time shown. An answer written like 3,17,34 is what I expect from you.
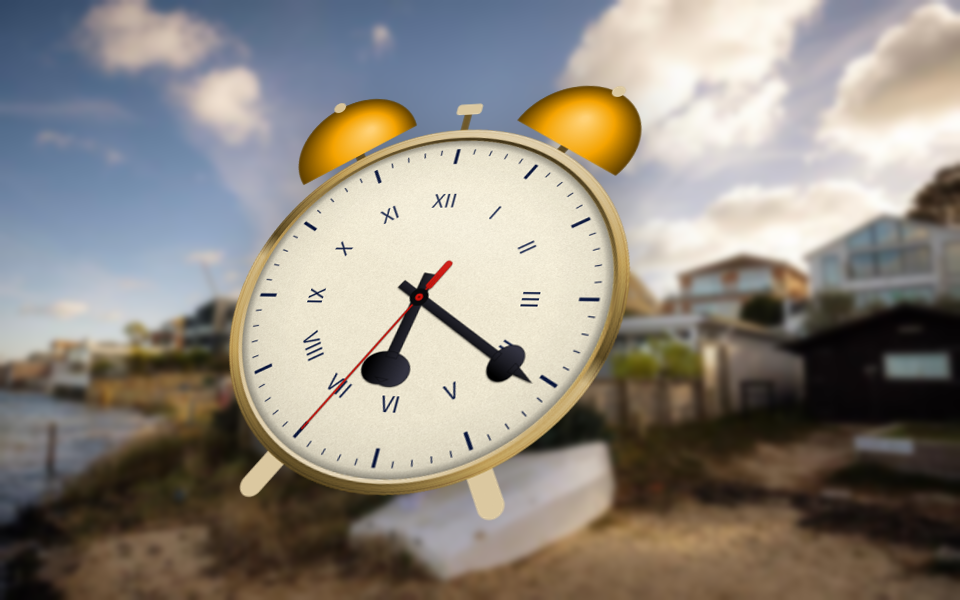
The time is 6,20,35
